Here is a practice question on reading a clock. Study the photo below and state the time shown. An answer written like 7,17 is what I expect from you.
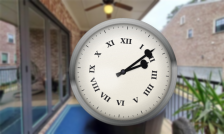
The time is 2,08
